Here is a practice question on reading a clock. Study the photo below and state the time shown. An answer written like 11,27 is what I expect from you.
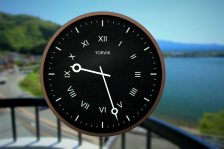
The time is 9,27
